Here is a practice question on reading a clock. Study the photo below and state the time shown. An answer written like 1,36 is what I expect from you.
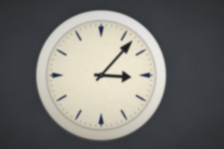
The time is 3,07
